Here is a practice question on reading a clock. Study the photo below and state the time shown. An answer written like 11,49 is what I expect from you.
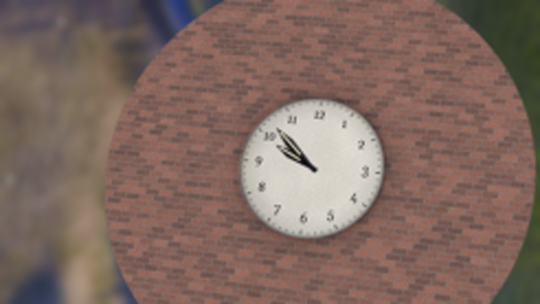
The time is 9,52
